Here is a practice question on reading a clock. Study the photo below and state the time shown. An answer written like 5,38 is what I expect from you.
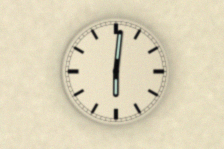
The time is 6,01
